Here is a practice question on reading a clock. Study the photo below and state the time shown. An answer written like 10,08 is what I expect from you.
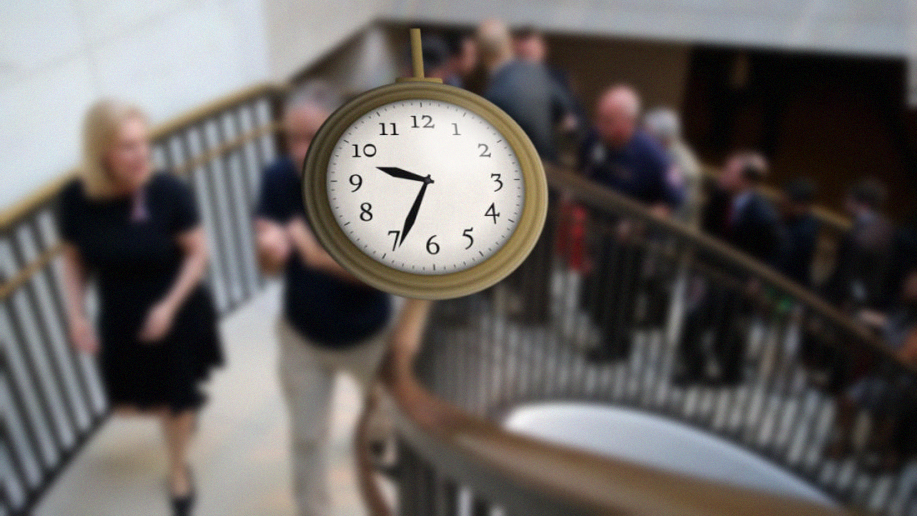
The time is 9,34
